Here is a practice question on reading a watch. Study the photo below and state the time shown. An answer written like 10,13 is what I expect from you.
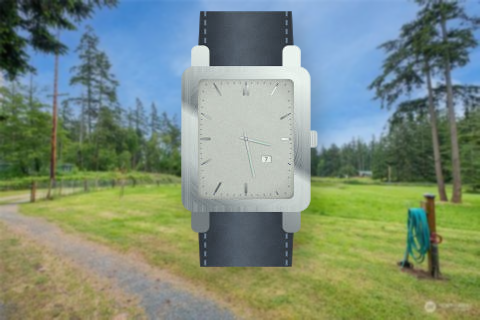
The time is 3,28
